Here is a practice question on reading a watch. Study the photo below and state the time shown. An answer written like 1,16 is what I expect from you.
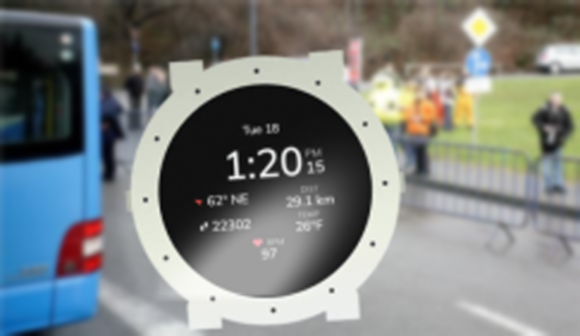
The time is 1,20
